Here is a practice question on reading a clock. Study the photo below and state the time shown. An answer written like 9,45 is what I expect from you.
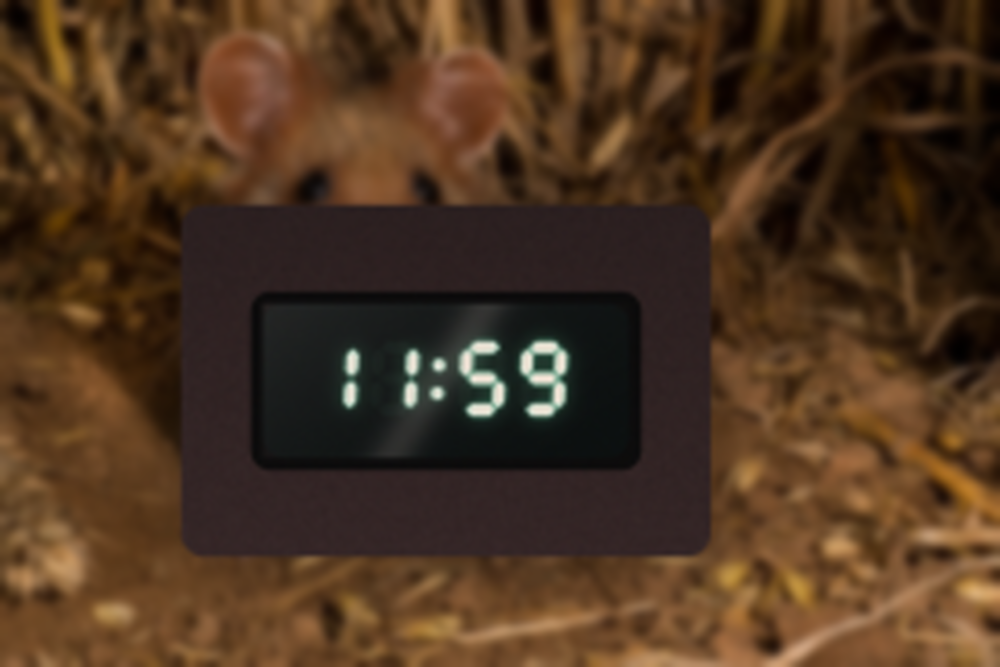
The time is 11,59
